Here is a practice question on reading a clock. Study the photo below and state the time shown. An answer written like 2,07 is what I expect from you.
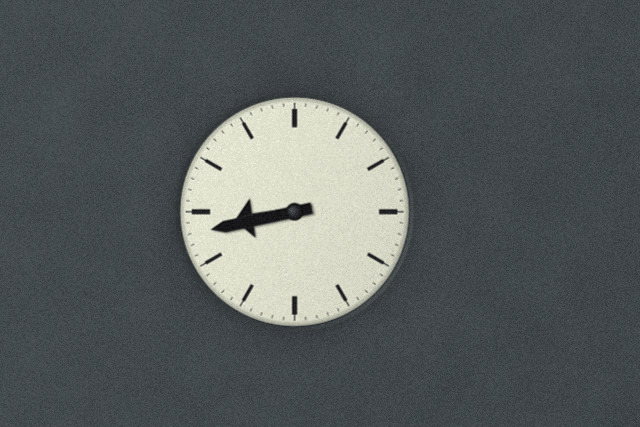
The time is 8,43
